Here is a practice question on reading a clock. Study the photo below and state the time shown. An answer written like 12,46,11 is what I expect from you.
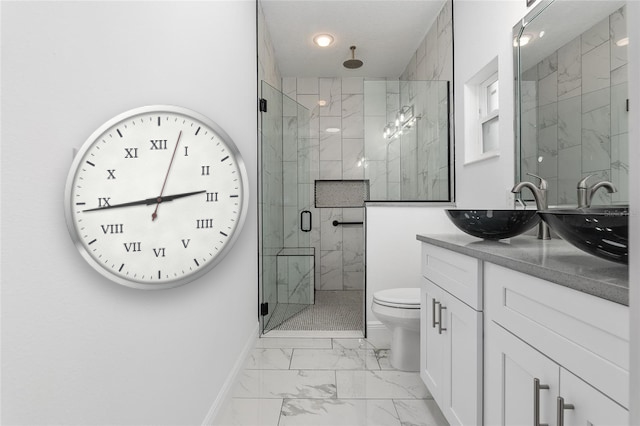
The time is 2,44,03
